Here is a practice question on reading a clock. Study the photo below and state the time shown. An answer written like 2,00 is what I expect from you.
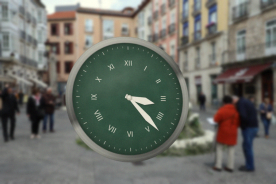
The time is 3,23
